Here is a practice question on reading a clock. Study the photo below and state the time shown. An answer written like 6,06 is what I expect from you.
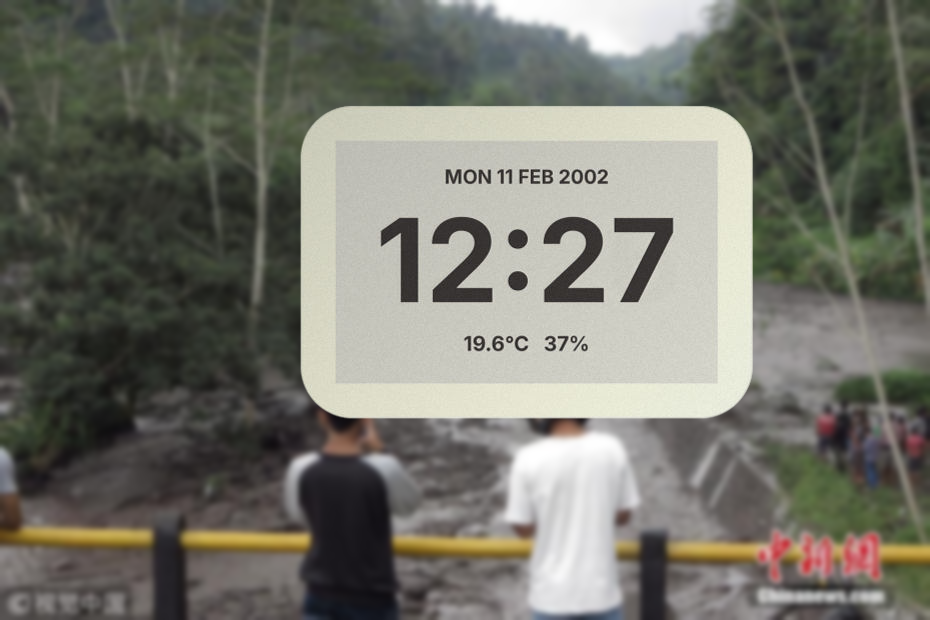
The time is 12,27
